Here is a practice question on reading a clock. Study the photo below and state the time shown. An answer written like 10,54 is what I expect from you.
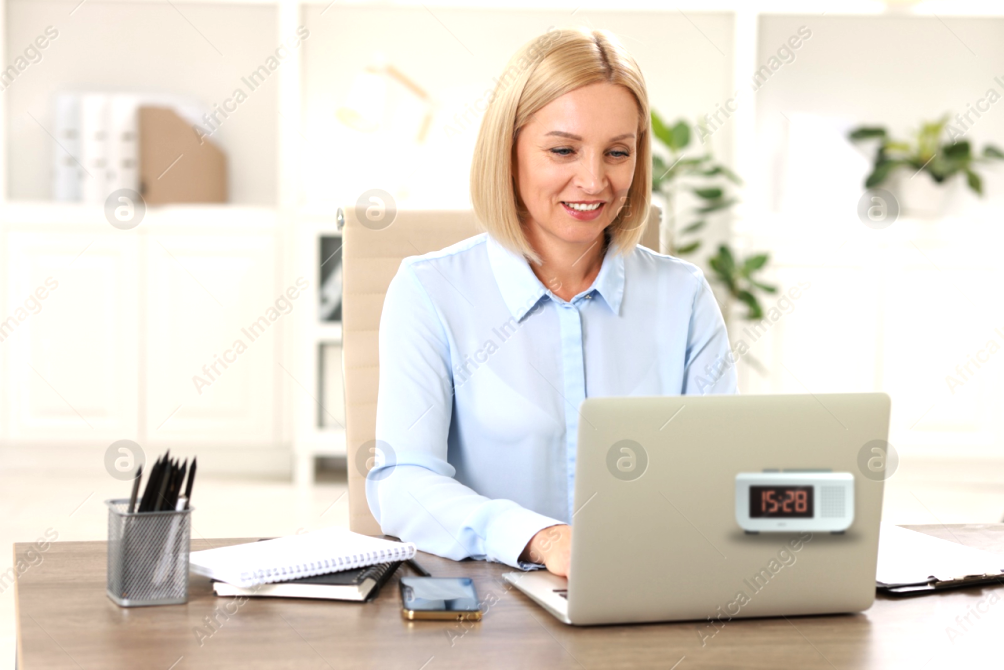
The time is 15,28
